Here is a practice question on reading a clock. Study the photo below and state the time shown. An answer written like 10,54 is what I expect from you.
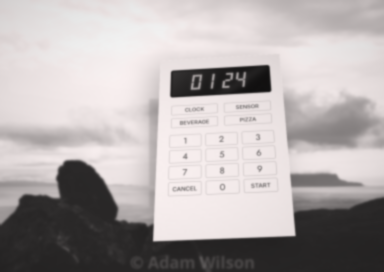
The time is 1,24
